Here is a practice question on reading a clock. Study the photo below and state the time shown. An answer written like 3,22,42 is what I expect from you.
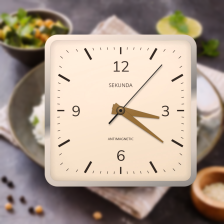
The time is 3,21,07
